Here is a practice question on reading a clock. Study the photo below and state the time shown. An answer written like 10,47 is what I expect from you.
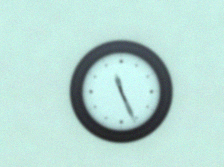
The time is 11,26
